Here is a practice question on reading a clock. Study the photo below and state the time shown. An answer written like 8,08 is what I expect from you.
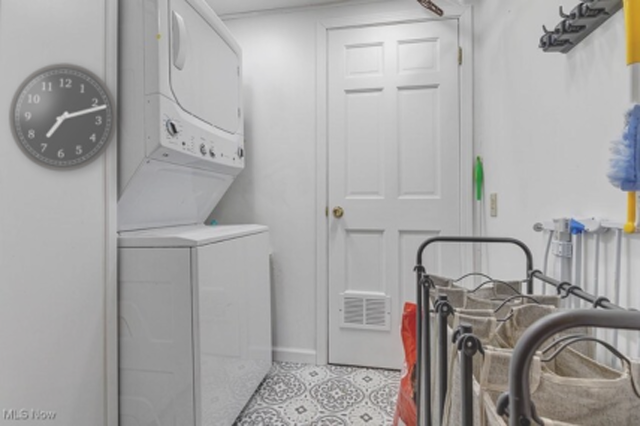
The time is 7,12
